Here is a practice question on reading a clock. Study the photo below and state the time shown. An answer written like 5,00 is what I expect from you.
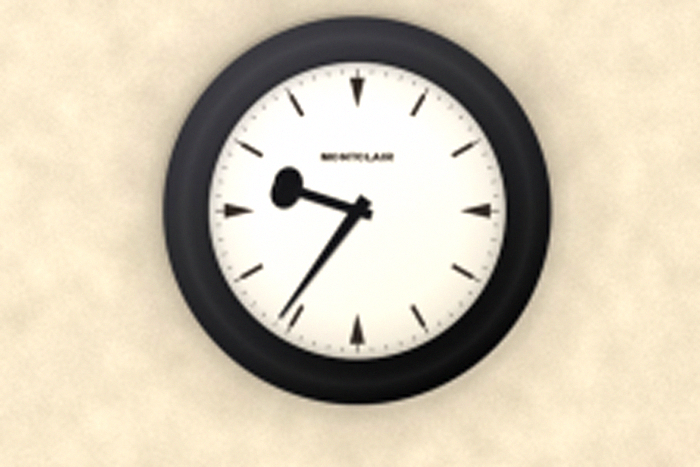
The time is 9,36
